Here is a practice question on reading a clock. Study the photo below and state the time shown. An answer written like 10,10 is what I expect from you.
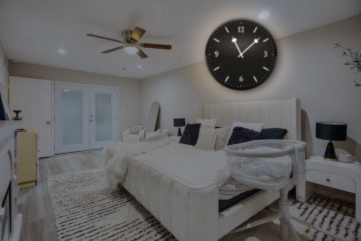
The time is 11,08
